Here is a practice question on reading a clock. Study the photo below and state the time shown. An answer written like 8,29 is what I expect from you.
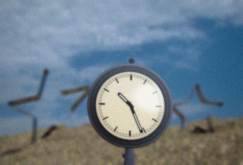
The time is 10,26
